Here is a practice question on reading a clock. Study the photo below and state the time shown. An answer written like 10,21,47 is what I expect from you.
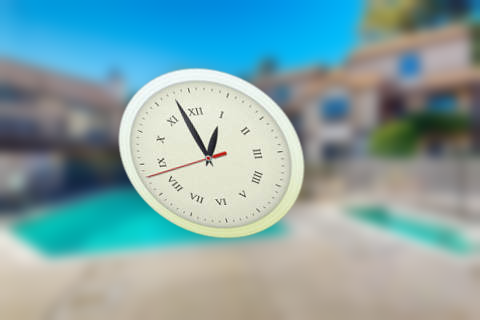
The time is 12,57,43
